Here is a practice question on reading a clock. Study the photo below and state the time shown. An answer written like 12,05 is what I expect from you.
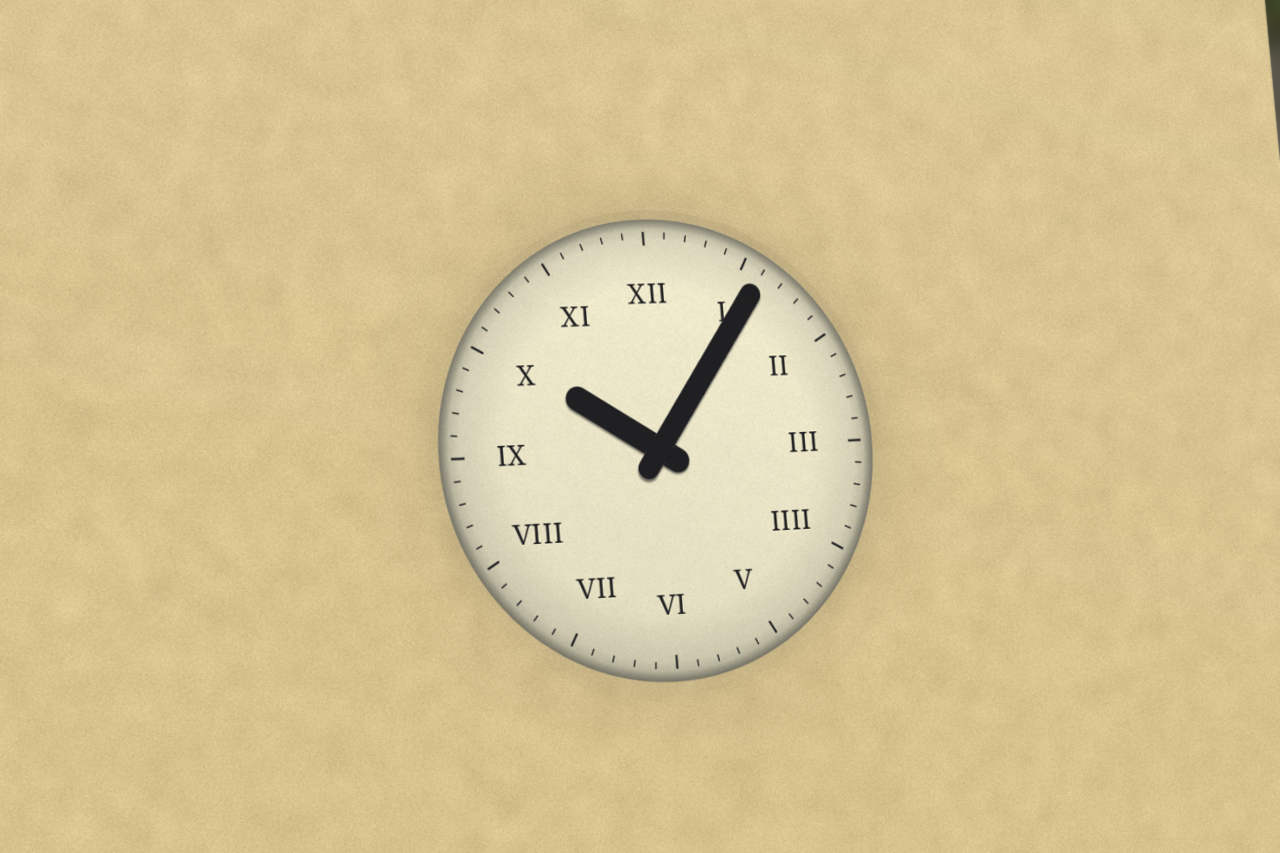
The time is 10,06
